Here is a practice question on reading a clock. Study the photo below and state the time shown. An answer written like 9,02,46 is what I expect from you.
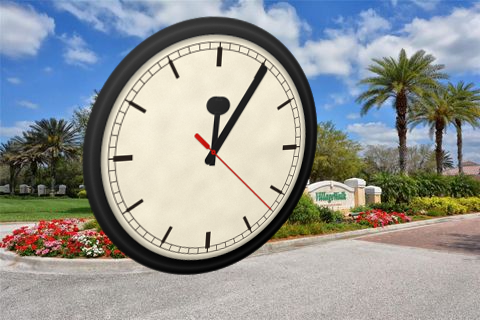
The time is 12,05,22
